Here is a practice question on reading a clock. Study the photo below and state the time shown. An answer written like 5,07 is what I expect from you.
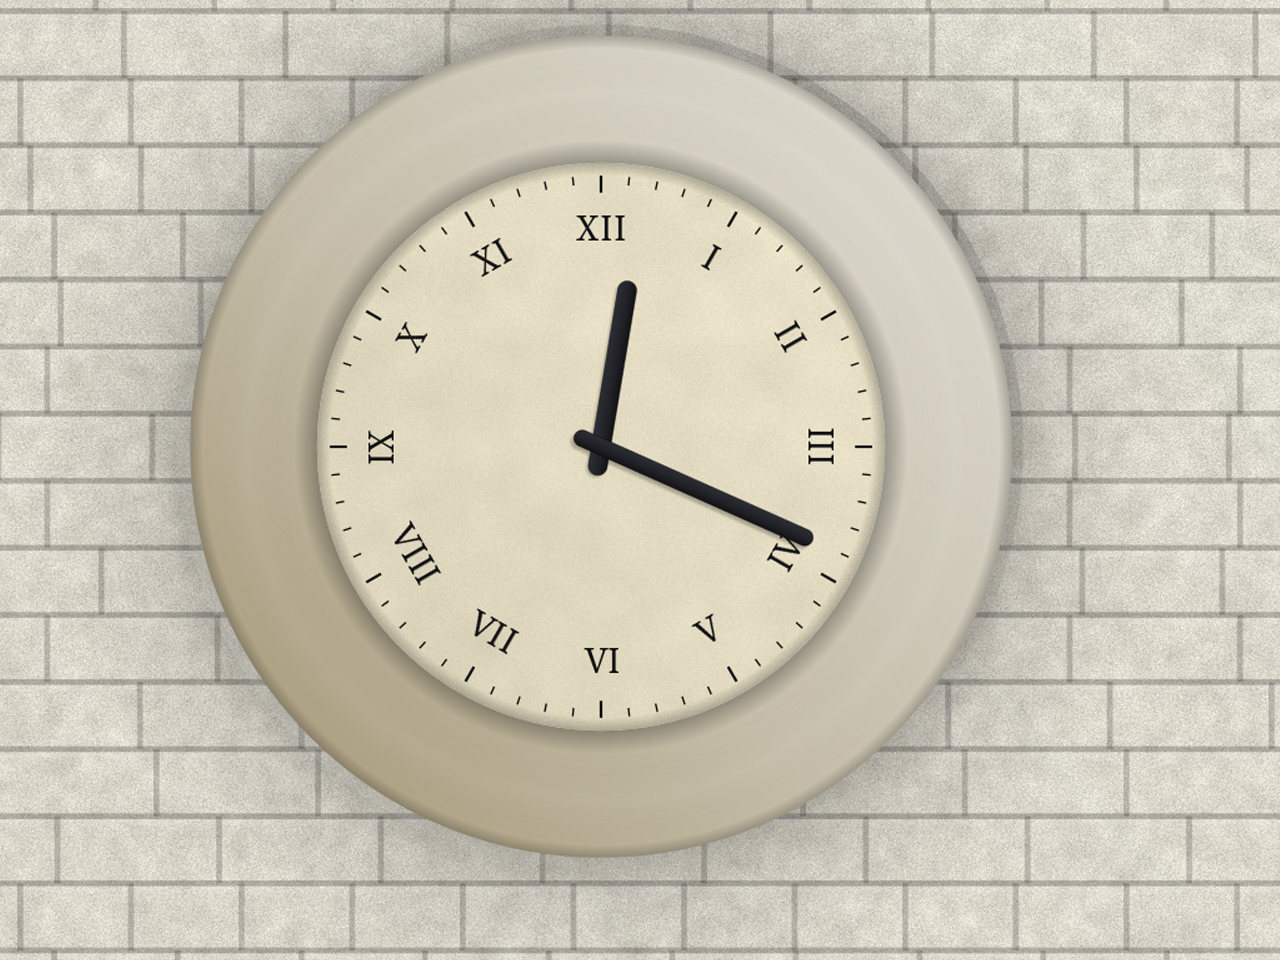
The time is 12,19
